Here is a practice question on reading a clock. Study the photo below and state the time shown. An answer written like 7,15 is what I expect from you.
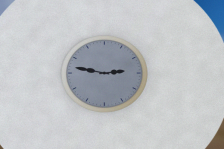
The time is 2,47
